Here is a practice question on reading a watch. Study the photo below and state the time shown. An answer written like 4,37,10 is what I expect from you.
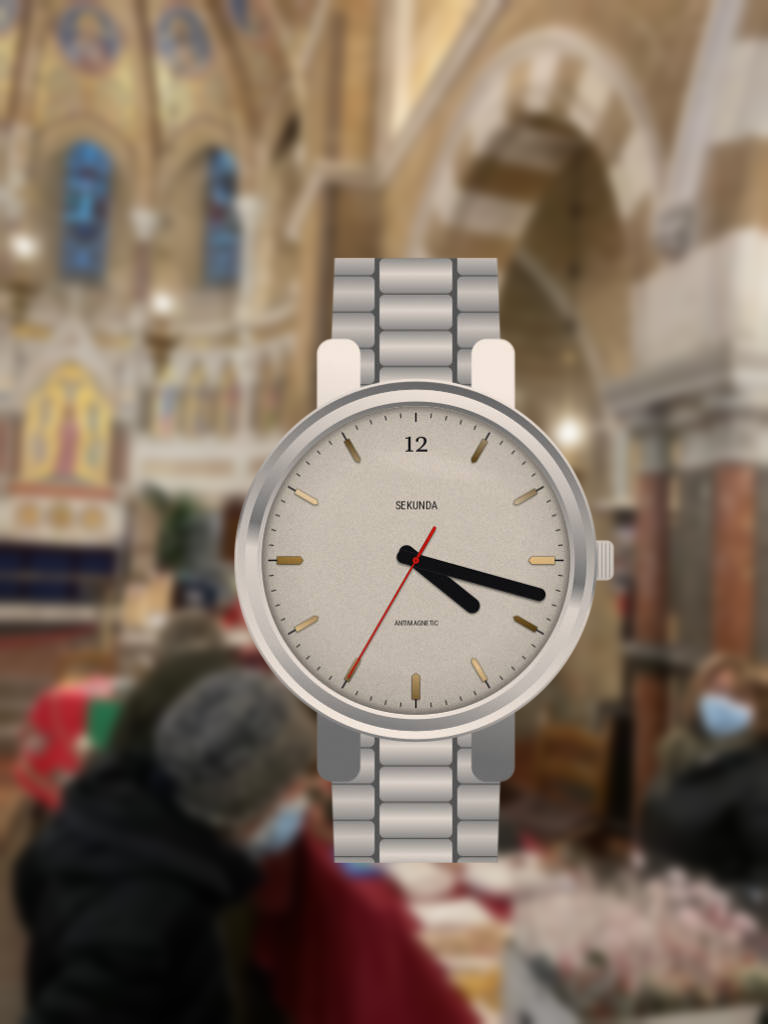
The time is 4,17,35
